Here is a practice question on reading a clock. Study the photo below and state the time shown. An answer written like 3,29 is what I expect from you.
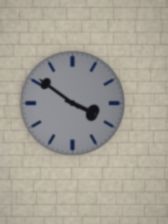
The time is 3,51
